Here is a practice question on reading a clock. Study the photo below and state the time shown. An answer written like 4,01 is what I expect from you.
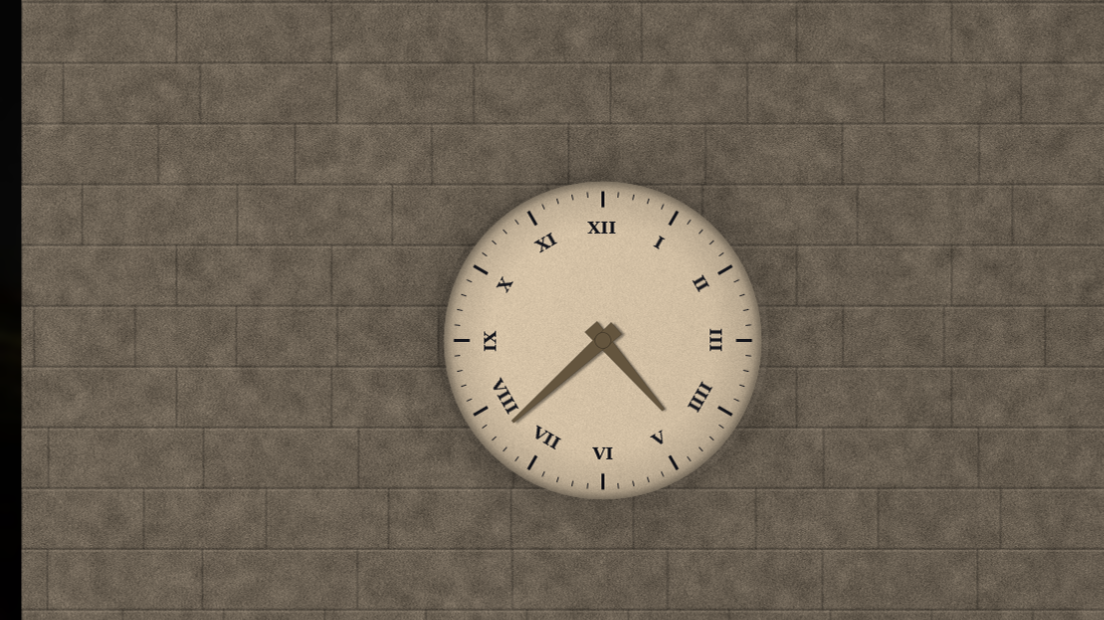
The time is 4,38
